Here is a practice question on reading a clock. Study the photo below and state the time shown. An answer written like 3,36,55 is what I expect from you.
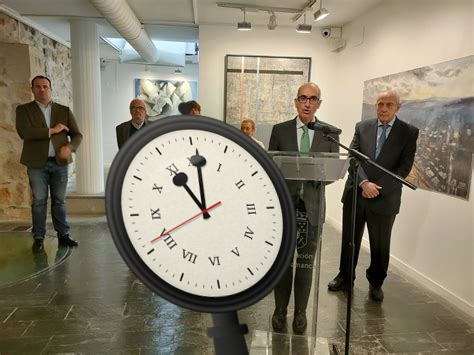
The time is 11,00,41
